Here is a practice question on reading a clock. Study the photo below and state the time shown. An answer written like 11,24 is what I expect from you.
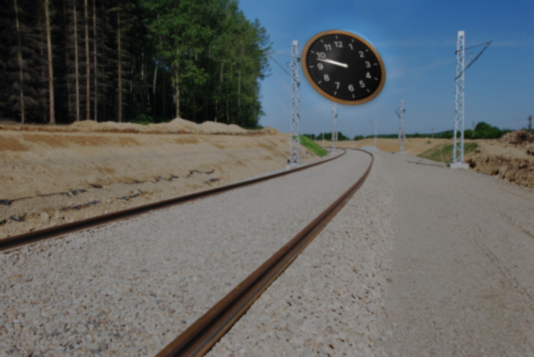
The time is 9,48
